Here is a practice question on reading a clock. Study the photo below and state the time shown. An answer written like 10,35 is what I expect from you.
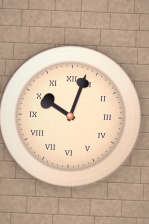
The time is 10,03
